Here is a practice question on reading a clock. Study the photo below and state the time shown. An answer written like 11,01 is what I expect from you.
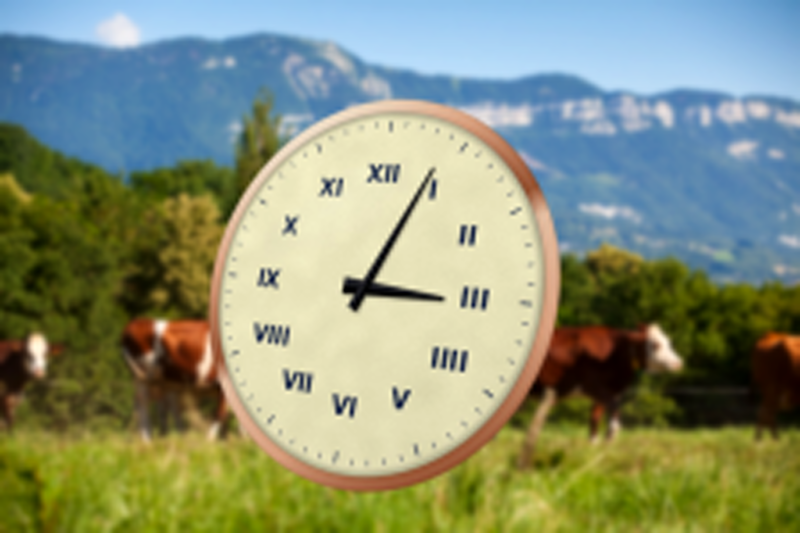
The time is 3,04
